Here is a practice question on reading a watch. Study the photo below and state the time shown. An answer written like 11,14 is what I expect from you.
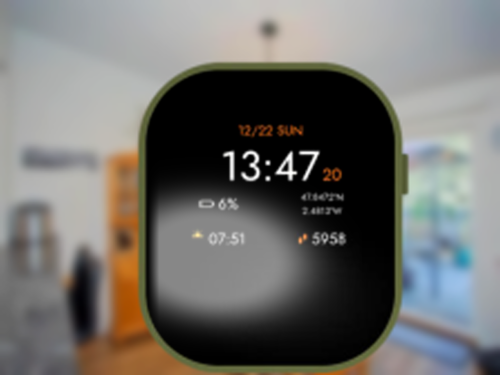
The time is 13,47
